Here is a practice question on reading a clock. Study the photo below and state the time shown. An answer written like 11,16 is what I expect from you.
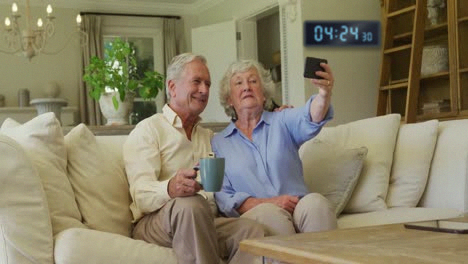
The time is 4,24
